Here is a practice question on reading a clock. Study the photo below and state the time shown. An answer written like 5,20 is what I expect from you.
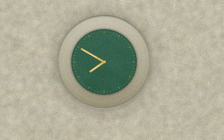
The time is 7,50
